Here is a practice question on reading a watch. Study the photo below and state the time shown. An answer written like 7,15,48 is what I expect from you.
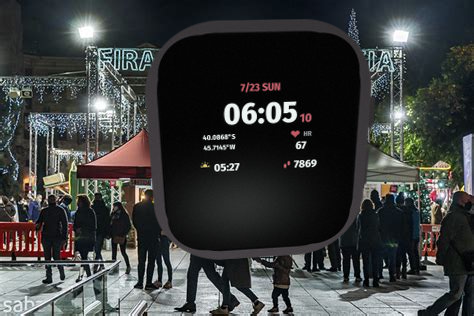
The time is 6,05,10
